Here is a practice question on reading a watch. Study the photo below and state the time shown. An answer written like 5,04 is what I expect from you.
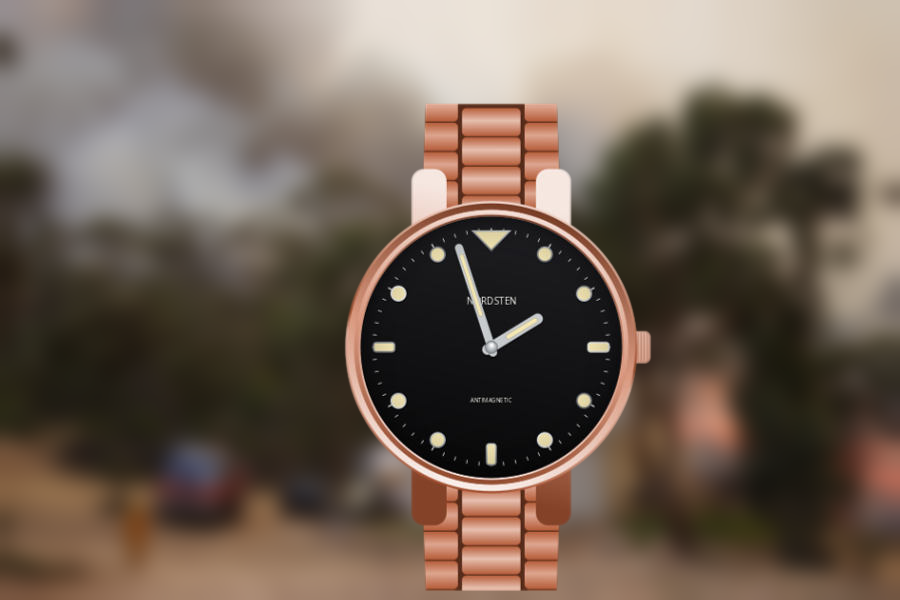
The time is 1,57
